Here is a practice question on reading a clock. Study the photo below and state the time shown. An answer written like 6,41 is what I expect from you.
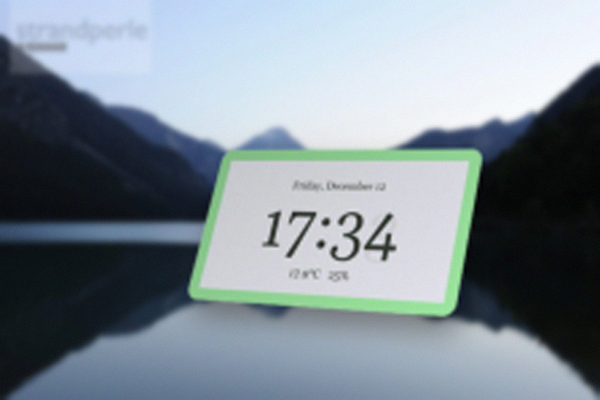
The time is 17,34
